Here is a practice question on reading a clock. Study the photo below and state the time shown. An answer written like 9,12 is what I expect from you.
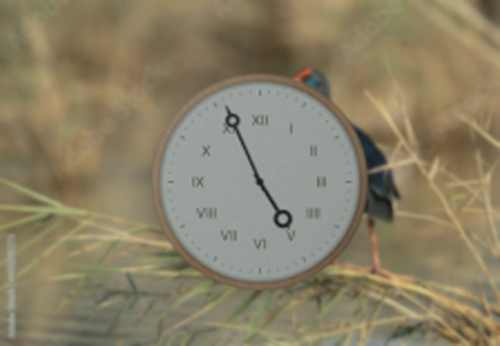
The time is 4,56
